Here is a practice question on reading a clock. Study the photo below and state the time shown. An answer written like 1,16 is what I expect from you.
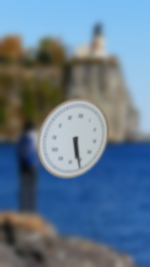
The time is 5,26
